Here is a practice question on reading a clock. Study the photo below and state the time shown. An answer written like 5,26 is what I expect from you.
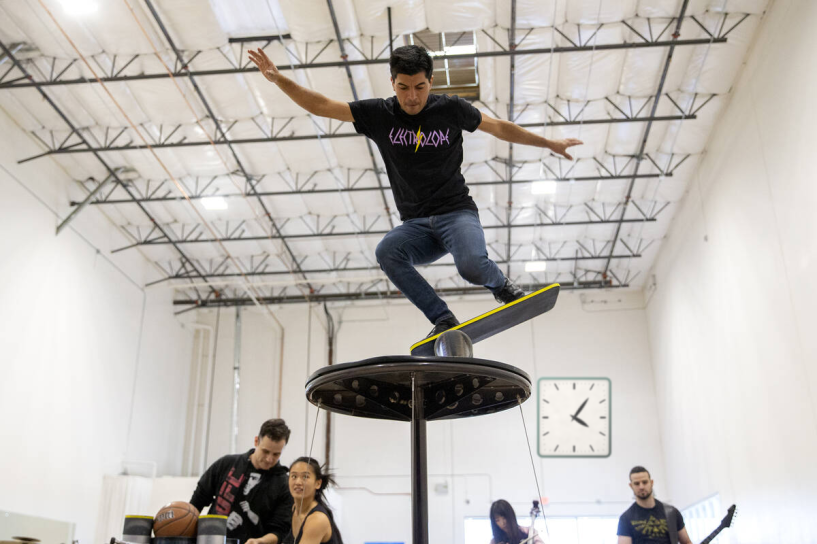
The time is 4,06
